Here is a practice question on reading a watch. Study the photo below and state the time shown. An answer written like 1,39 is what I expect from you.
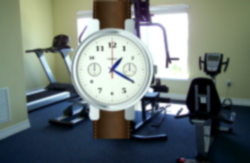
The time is 1,20
